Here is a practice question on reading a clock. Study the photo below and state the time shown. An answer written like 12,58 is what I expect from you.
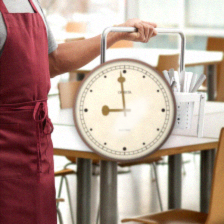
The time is 8,59
